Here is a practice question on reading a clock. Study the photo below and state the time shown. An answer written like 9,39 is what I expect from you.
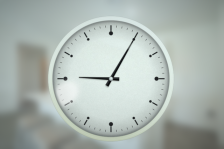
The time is 9,05
